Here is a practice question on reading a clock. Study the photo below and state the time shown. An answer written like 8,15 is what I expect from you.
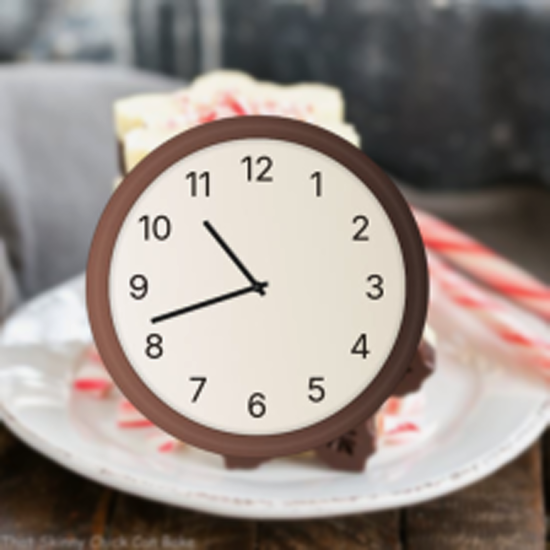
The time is 10,42
